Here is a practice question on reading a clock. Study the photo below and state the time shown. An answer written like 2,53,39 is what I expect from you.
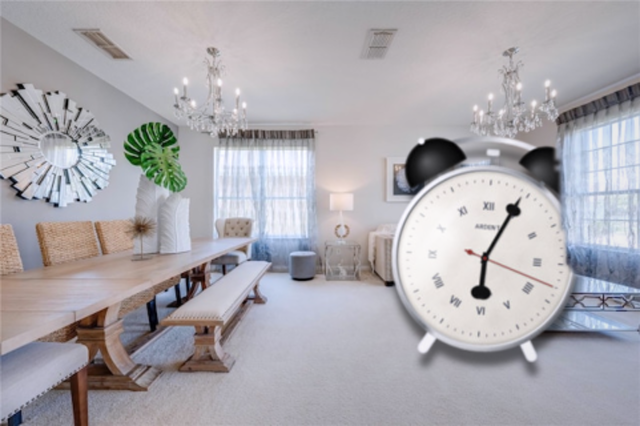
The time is 6,04,18
